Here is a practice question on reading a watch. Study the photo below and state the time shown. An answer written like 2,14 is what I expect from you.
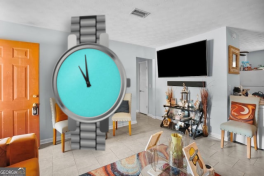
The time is 10,59
